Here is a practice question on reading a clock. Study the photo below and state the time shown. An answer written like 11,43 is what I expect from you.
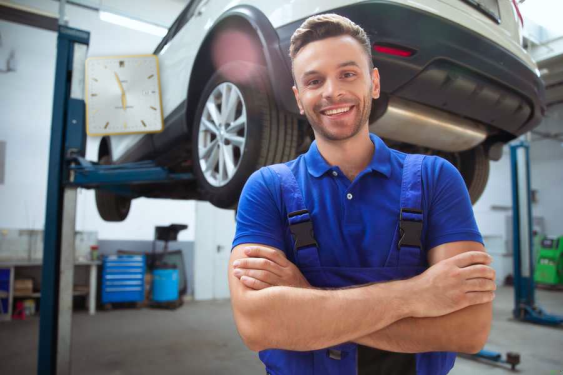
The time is 5,57
